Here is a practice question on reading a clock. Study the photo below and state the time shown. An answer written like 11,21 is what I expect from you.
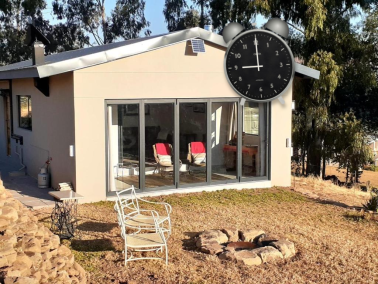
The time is 9,00
